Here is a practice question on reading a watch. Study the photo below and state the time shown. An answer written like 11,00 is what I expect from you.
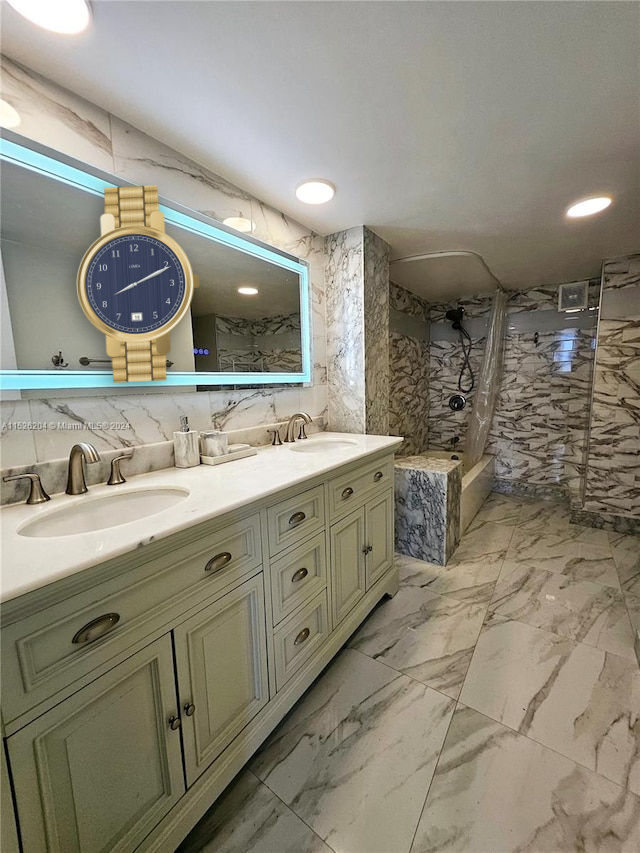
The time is 8,11
